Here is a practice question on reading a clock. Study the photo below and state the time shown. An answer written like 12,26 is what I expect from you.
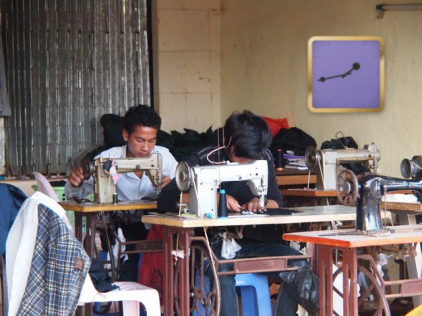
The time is 1,43
